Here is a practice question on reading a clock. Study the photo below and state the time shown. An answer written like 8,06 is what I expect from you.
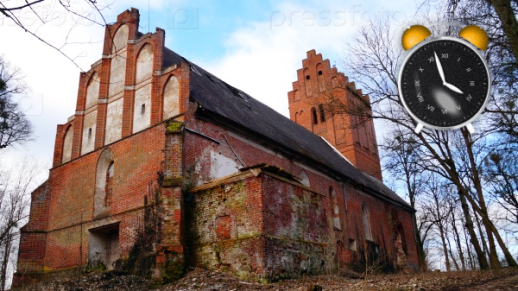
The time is 3,57
